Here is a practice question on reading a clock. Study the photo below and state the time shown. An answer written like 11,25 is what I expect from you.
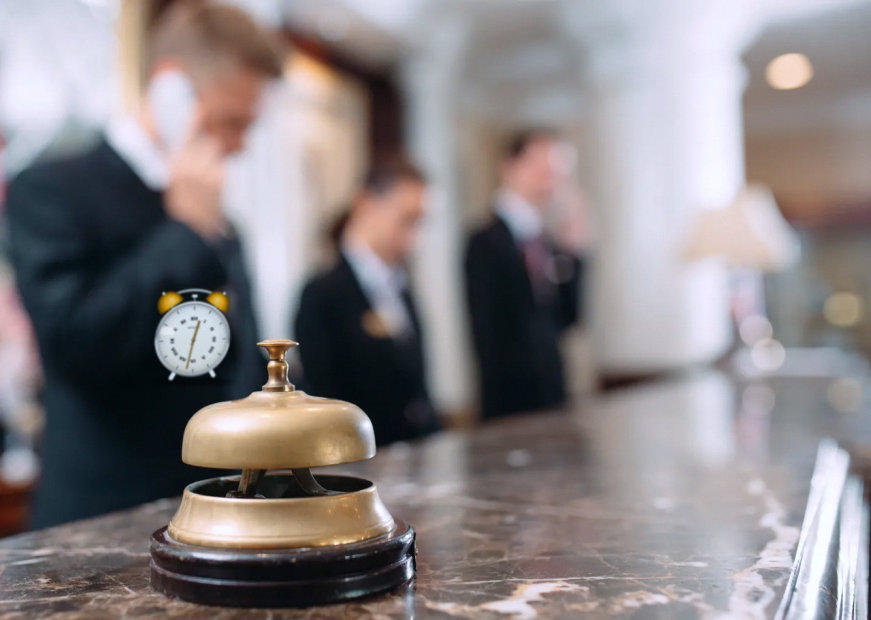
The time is 12,32
